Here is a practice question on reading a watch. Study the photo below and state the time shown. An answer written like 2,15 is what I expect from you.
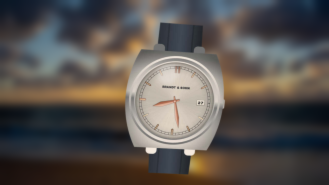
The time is 8,28
